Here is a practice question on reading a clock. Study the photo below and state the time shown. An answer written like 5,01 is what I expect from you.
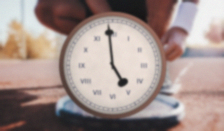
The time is 4,59
